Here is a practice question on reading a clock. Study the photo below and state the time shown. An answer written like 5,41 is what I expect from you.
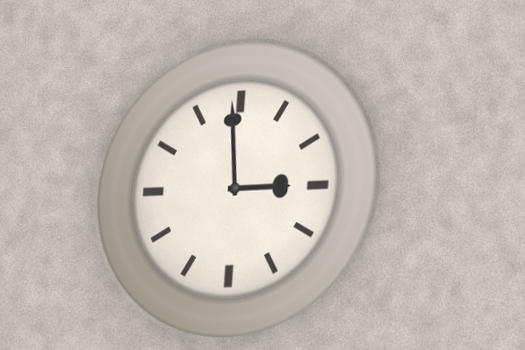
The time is 2,59
